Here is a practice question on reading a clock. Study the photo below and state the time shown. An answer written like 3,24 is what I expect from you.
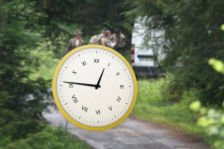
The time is 12,46
